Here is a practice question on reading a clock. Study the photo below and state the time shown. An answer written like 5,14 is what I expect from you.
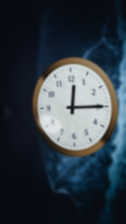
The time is 12,15
